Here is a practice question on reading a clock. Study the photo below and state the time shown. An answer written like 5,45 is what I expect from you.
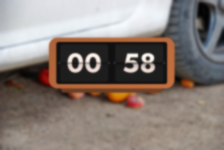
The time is 0,58
